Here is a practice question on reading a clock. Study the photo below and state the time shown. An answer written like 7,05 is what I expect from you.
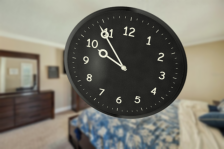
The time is 9,54
